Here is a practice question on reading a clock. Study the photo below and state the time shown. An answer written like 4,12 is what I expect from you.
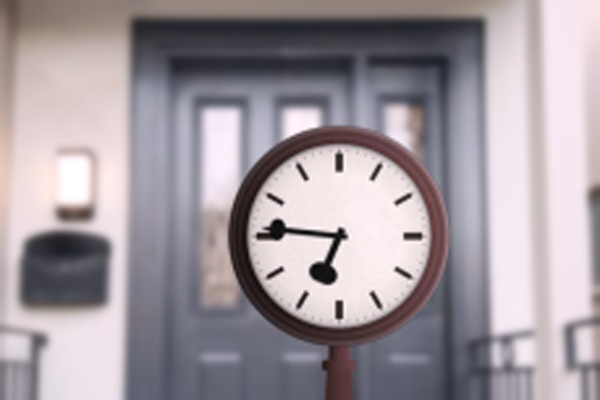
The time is 6,46
